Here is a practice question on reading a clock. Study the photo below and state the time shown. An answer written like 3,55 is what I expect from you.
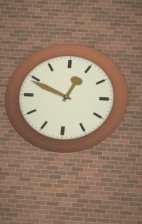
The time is 12,49
